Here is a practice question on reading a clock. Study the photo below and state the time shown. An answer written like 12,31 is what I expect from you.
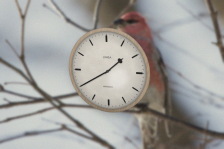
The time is 1,40
